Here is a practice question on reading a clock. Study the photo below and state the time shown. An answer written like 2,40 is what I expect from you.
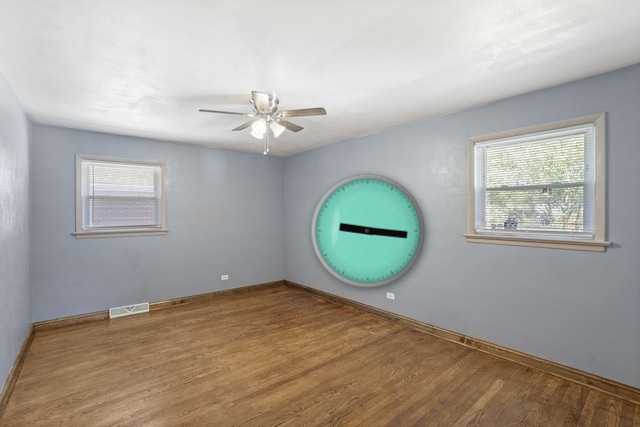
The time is 9,16
